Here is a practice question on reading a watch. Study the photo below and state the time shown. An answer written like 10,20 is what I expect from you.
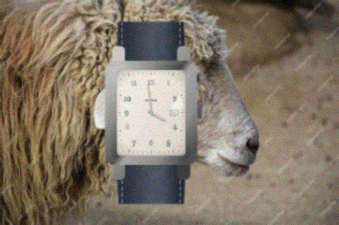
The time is 3,59
